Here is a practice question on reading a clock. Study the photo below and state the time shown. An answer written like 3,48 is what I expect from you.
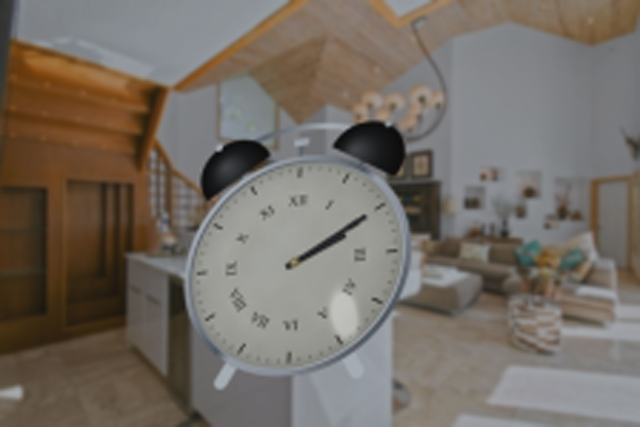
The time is 2,10
